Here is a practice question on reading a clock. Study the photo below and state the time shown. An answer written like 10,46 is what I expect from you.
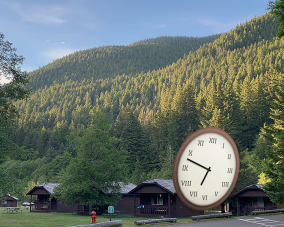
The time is 6,48
